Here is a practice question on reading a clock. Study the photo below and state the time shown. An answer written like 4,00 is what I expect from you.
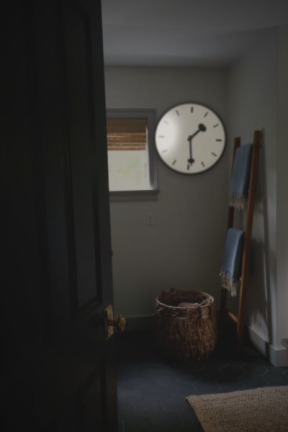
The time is 1,29
